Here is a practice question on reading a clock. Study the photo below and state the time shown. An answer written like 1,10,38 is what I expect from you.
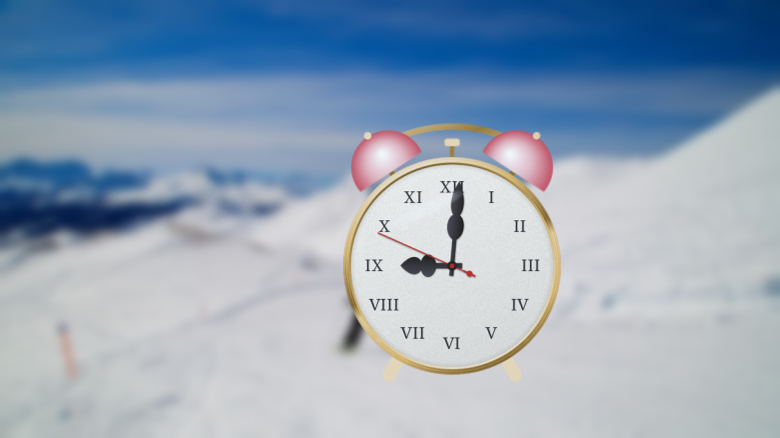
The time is 9,00,49
